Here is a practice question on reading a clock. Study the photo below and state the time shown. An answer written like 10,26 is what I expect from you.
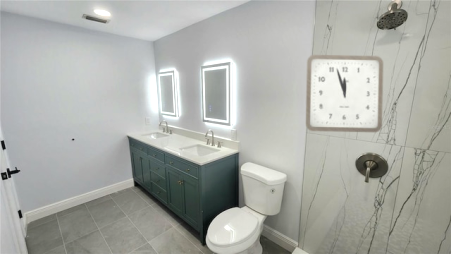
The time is 11,57
